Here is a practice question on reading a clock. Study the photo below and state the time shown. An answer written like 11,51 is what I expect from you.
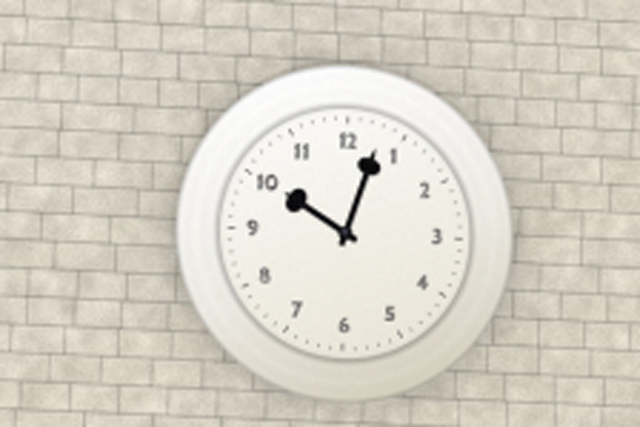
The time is 10,03
